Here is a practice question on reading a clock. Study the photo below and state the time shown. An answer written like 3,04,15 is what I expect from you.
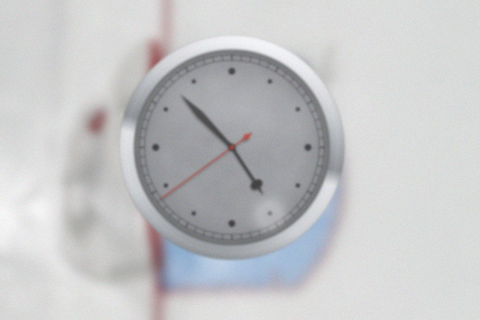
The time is 4,52,39
